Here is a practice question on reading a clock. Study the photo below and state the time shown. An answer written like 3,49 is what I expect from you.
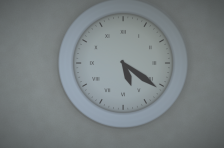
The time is 5,21
